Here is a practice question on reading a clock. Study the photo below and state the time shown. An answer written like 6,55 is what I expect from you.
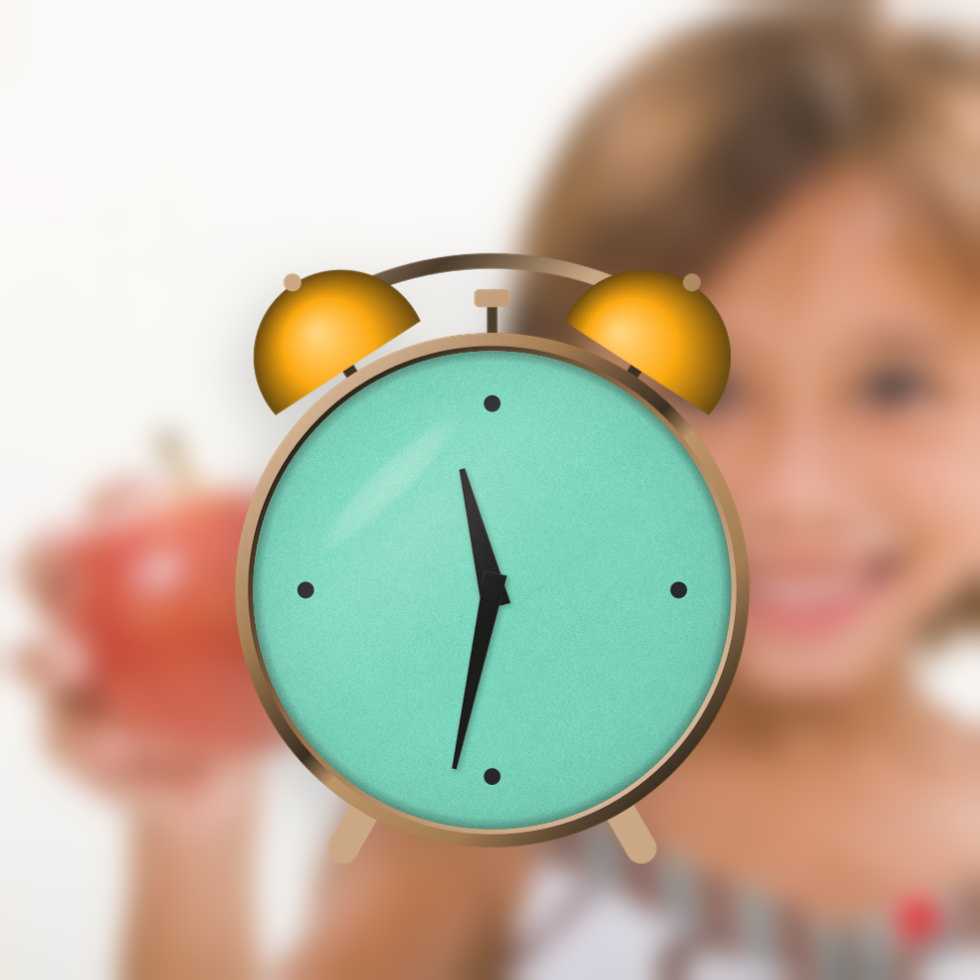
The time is 11,32
